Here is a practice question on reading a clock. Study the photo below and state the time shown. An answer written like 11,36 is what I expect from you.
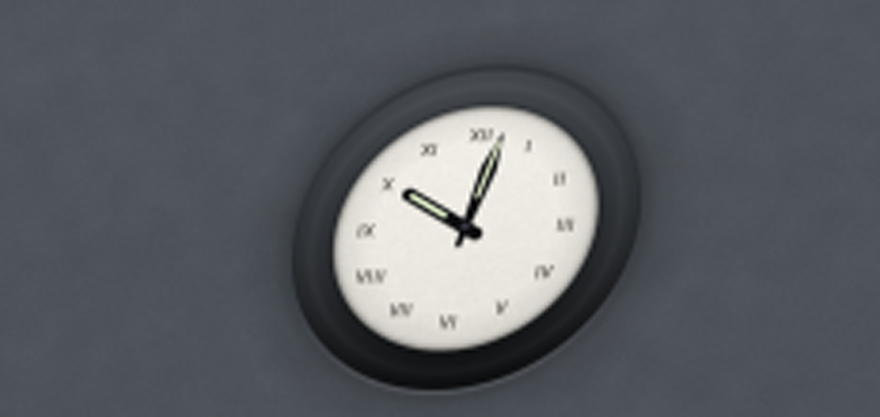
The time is 10,02
